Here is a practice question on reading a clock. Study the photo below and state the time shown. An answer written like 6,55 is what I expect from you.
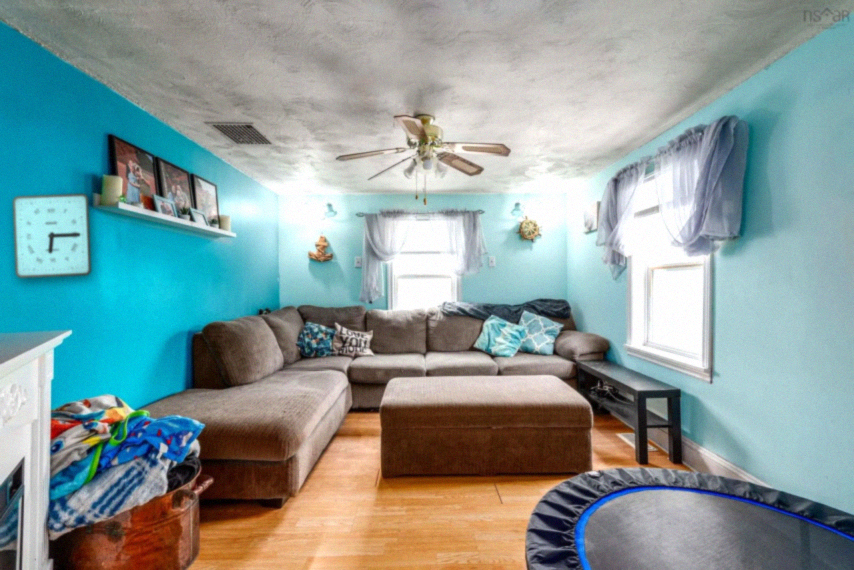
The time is 6,15
